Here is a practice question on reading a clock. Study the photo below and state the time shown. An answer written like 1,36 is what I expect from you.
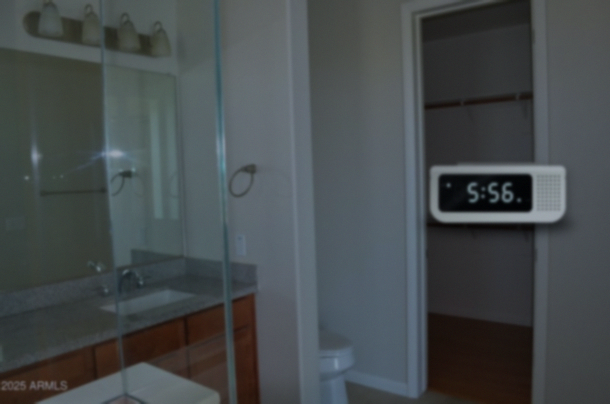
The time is 5,56
